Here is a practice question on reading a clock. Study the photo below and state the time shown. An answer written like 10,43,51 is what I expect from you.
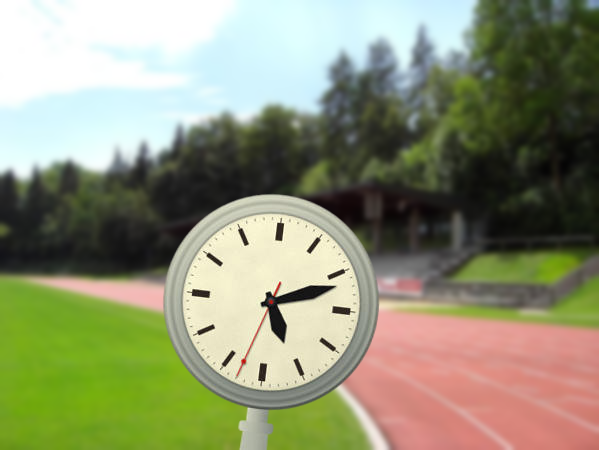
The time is 5,11,33
